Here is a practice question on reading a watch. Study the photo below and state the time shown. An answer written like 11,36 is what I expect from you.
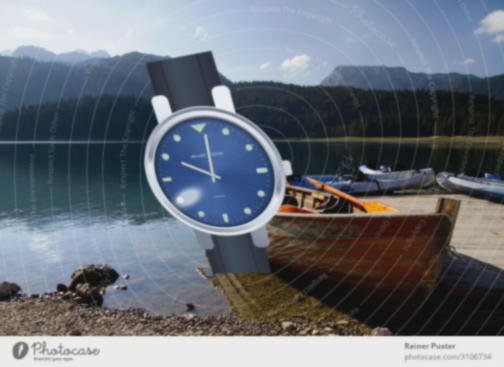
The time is 10,01
